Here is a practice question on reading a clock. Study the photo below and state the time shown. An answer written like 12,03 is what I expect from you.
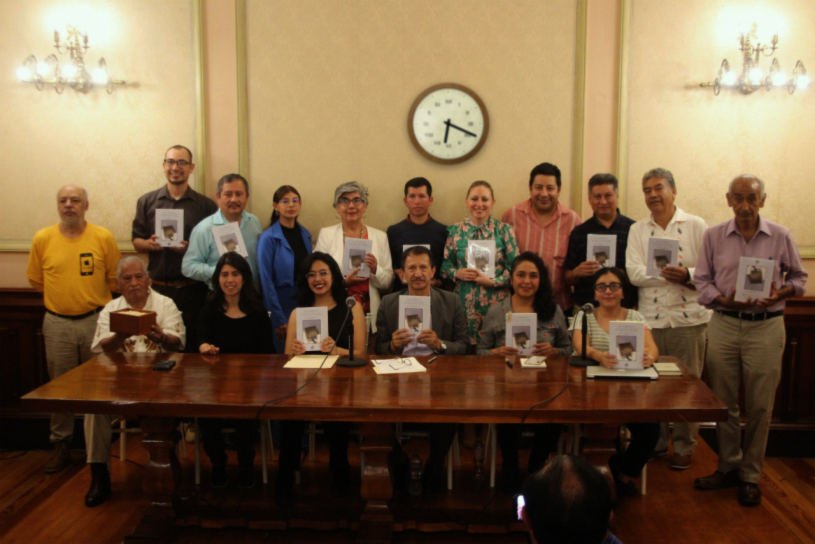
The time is 6,19
